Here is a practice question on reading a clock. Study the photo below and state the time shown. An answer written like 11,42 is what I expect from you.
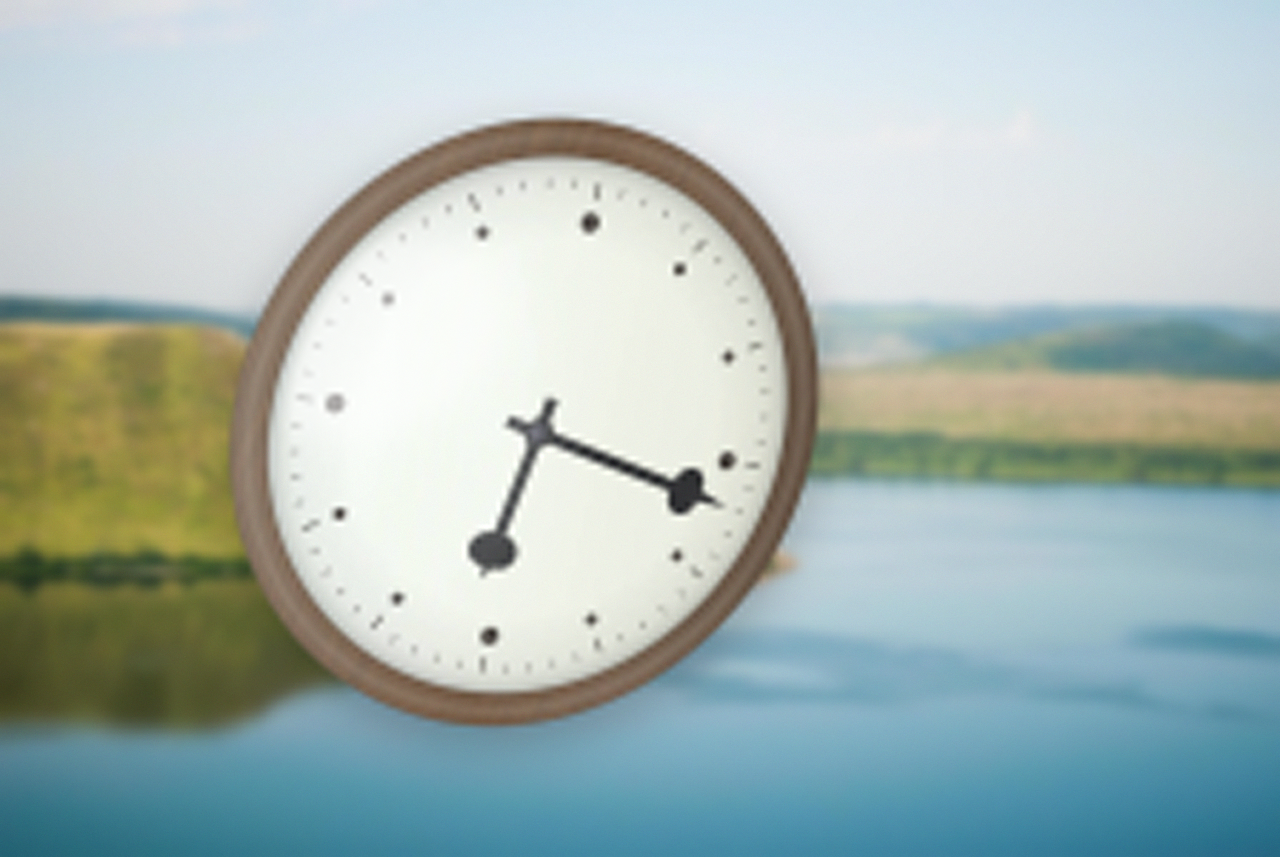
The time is 6,17
